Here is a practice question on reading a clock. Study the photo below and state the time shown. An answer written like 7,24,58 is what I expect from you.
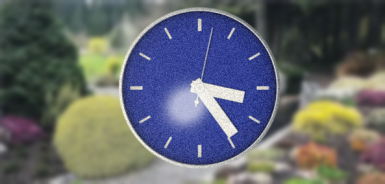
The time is 3,24,02
